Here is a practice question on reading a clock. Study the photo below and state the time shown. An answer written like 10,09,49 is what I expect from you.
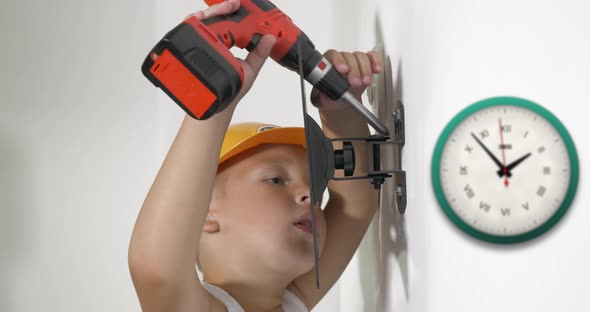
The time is 1,52,59
